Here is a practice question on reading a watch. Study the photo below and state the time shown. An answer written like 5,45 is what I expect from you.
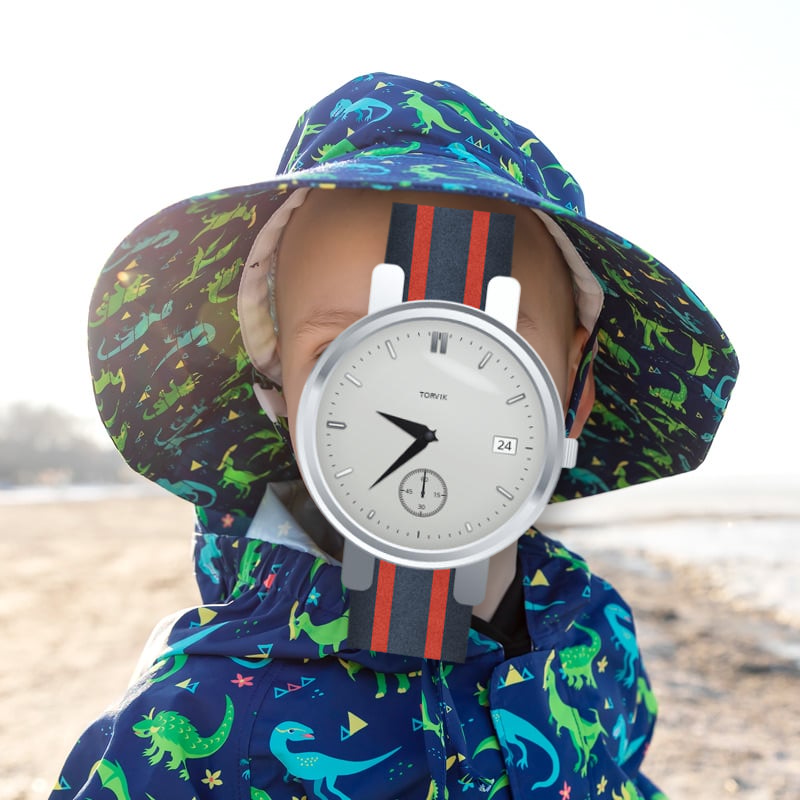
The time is 9,37
